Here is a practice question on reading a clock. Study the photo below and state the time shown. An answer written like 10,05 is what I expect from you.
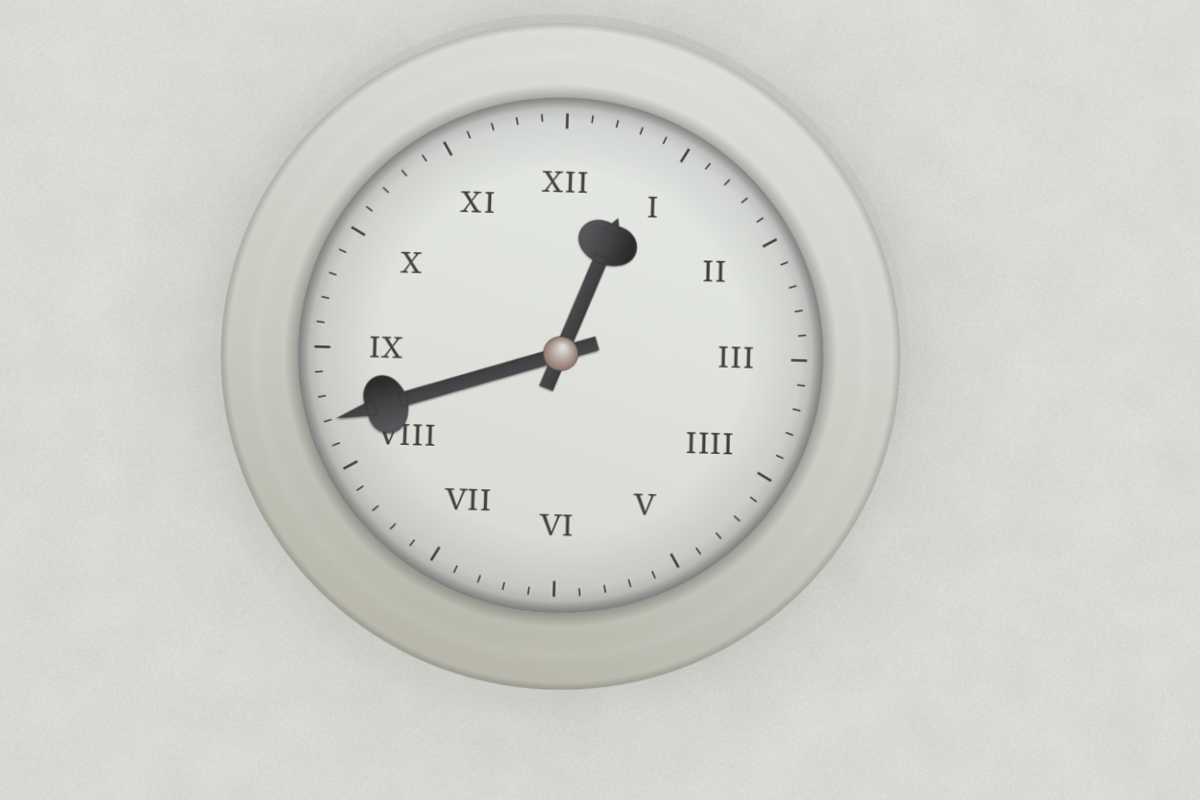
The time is 12,42
